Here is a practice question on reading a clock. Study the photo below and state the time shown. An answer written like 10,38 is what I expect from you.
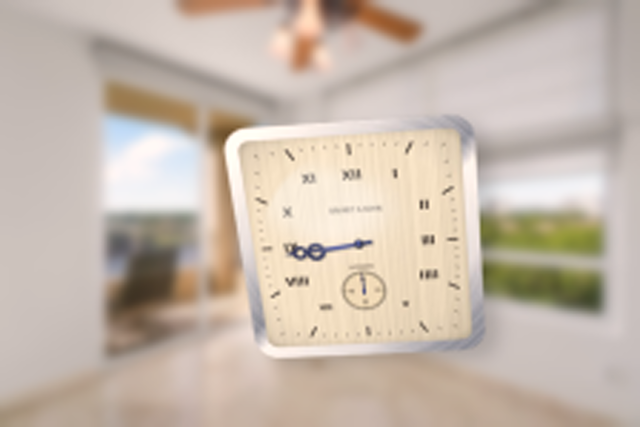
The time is 8,44
